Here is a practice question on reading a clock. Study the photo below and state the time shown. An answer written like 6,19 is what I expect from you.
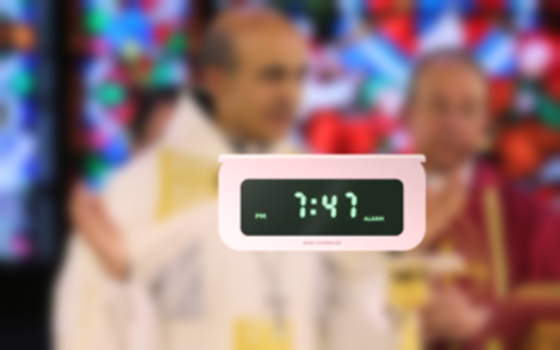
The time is 7,47
